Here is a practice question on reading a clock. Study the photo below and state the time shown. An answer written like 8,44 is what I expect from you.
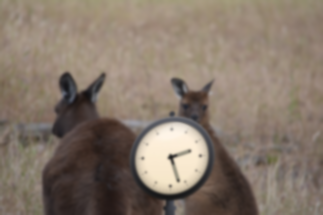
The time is 2,27
